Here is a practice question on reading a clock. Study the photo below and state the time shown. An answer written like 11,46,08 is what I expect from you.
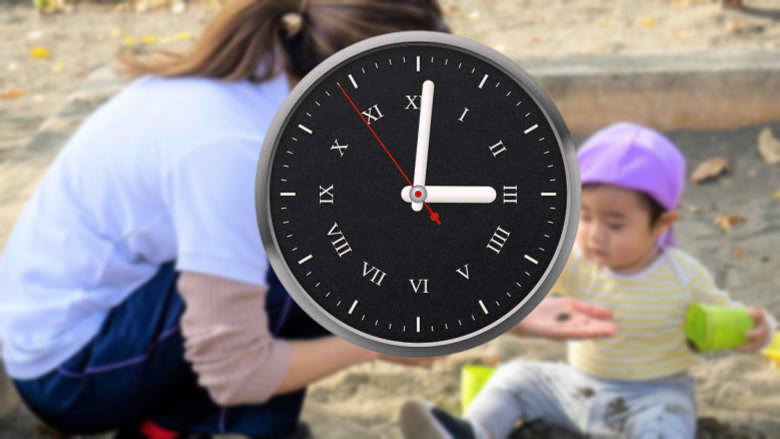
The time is 3,00,54
